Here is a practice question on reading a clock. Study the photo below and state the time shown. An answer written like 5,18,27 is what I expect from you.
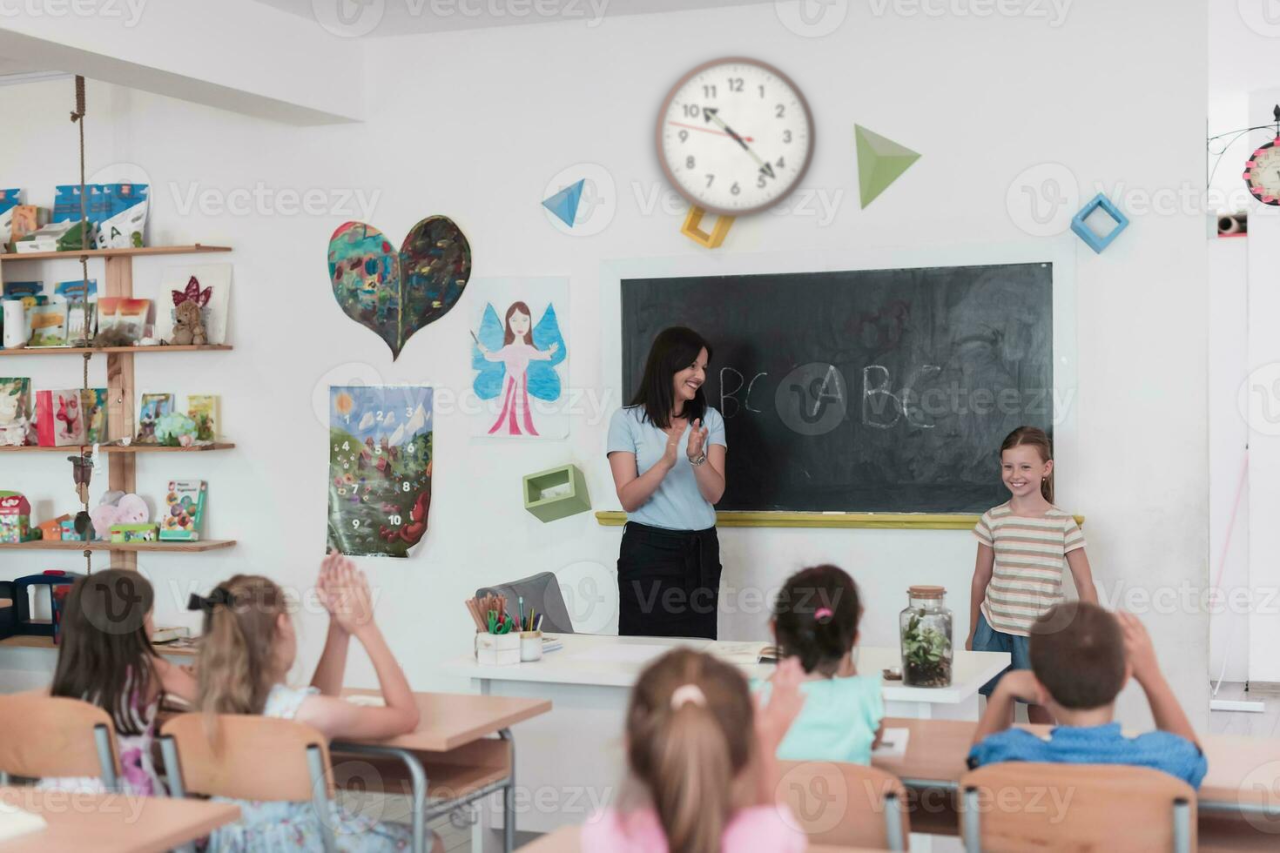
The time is 10,22,47
